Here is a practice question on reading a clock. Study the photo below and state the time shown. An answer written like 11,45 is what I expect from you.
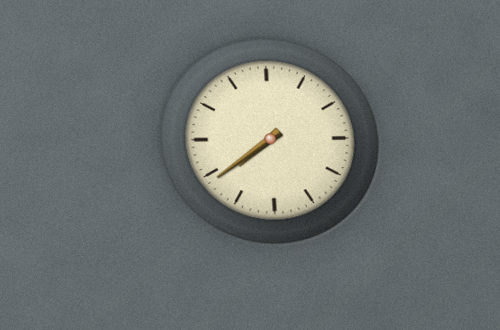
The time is 7,39
